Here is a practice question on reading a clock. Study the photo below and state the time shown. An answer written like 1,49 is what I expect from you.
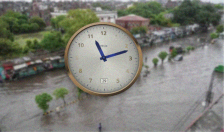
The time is 11,12
